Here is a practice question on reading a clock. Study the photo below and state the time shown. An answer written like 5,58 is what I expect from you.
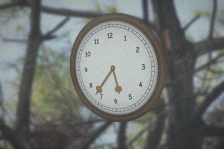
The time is 5,37
